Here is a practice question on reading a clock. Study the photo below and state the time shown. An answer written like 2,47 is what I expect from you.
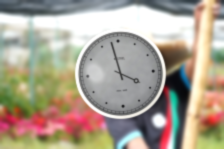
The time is 3,58
